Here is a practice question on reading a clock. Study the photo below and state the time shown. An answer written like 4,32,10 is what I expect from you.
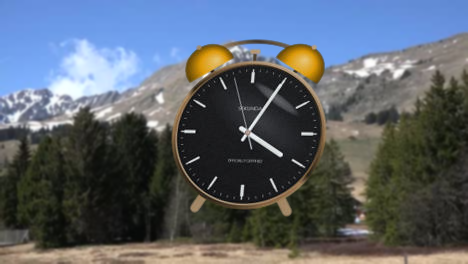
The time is 4,04,57
